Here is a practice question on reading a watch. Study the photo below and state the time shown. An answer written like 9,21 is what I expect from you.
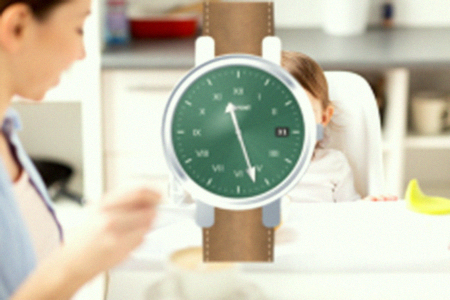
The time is 11,27
